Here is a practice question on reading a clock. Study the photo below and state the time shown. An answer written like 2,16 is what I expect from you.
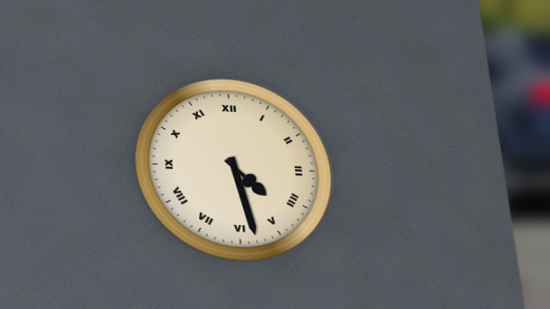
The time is 4,28
